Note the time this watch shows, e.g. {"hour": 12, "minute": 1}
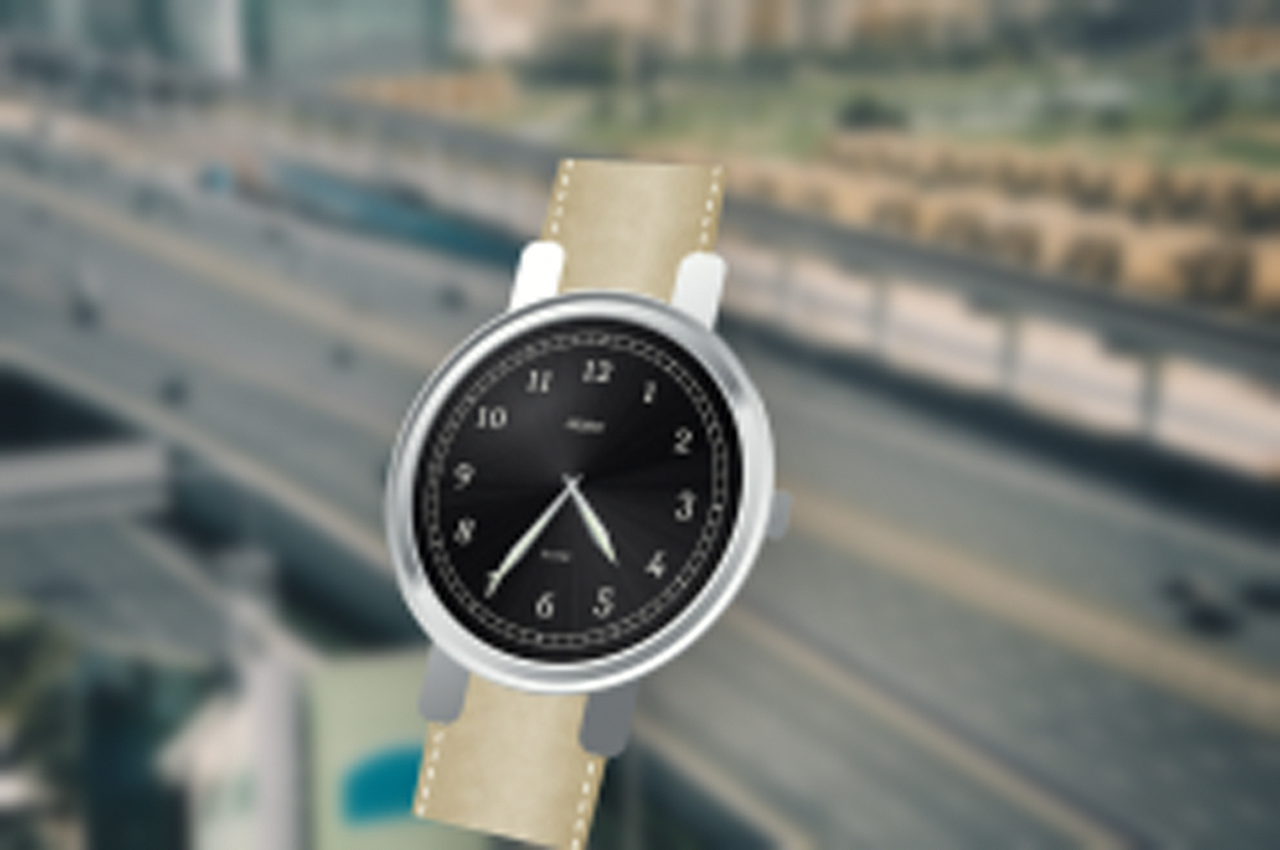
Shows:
{"hour": 4, "minute": 35}
